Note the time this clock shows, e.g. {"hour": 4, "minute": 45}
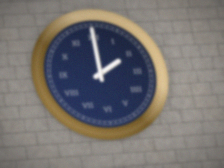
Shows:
{"hour": 2, "minute": 0}
